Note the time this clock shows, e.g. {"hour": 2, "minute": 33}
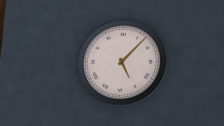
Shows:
{"hour": 5, "minute": 7}
